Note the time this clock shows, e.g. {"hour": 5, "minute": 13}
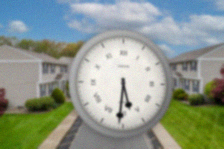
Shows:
{"hour": 5, "minute": 31}
